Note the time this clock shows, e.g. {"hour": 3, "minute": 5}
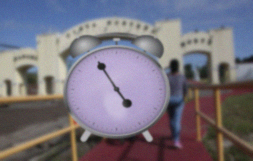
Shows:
{"hour": 4, "minute": 55}
